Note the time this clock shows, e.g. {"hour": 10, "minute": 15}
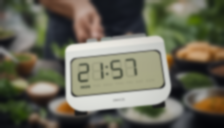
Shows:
{"hour": 21, "minute": 57}
